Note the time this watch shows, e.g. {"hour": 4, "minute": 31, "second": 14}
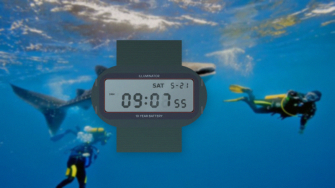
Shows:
{"hour": 9, "minute": 7, "second": 55}
